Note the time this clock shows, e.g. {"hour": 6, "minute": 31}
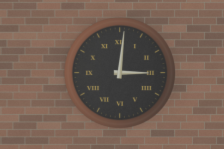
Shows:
{"hour": 3, "minute": 1}
